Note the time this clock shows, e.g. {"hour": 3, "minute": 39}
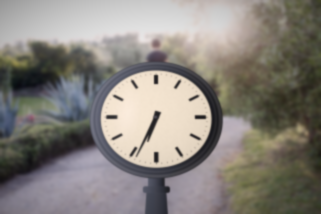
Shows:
{"hour": 6, "minute": 34}
